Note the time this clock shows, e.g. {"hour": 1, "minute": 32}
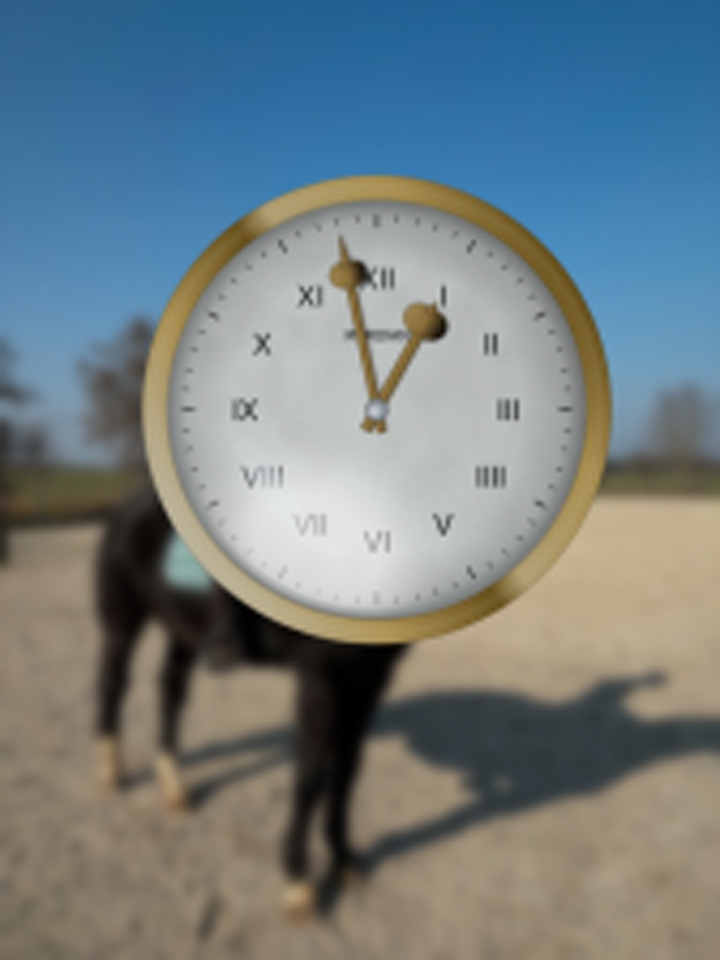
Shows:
{"hour": 12, "minute": 58}
